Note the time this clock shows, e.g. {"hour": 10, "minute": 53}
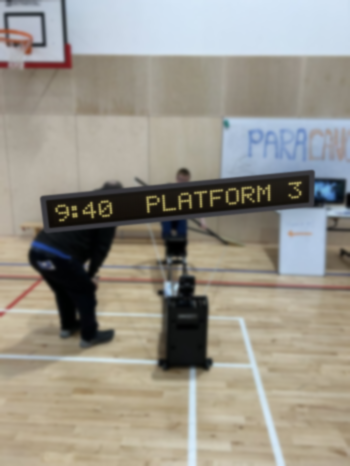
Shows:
{"hour": 9, "minute": 40}
